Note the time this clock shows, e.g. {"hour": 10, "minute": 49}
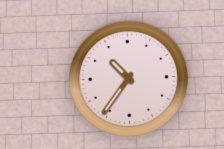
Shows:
{"hour": 10, "minute": 36}
